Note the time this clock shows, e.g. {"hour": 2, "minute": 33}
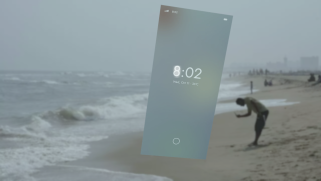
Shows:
{"hour": 8, "minute": 2}
